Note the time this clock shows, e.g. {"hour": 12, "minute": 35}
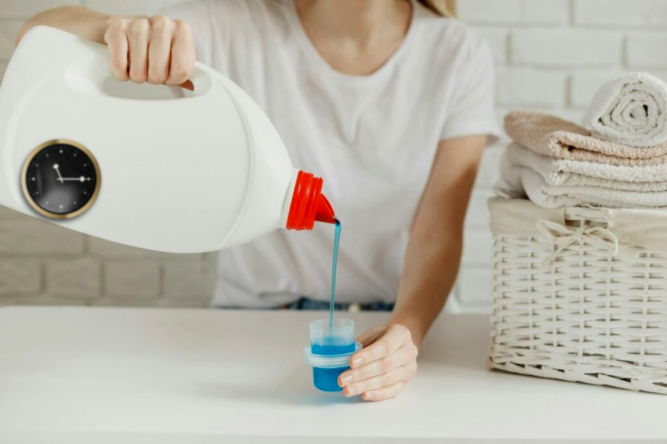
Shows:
{"hour": 11, "minute": 15}
